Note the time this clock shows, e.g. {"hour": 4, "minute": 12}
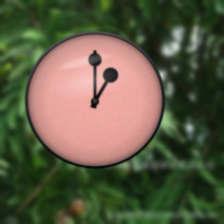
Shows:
{"hour": 1, "minute": 0}
